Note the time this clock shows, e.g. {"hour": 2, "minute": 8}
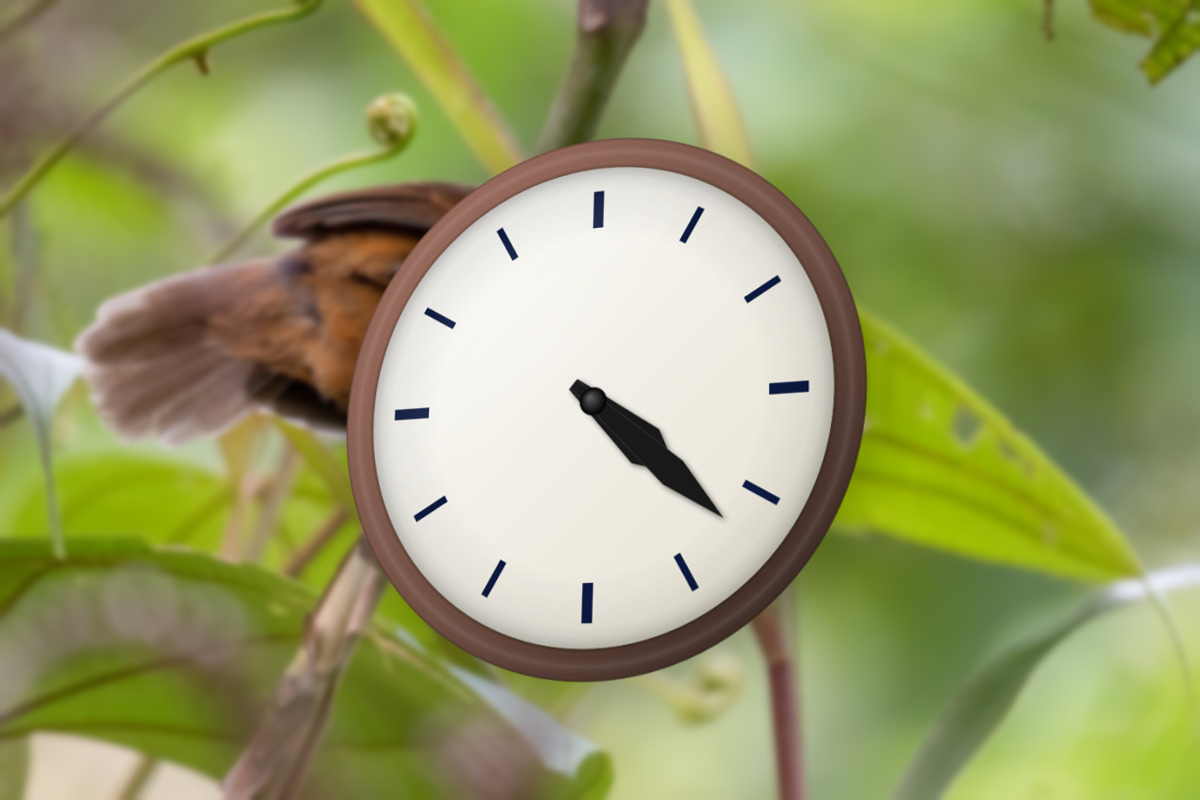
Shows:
{"hour": 4, "minute": 22}
